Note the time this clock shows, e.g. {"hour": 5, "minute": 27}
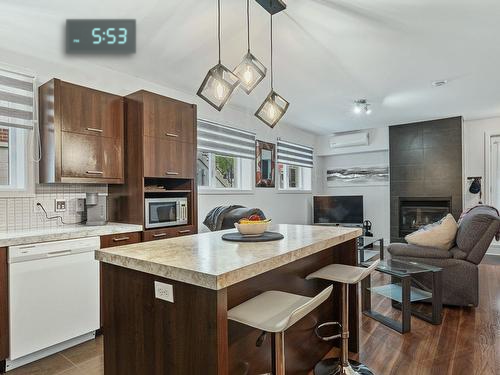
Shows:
{"hour": 5, "minute": 53}
